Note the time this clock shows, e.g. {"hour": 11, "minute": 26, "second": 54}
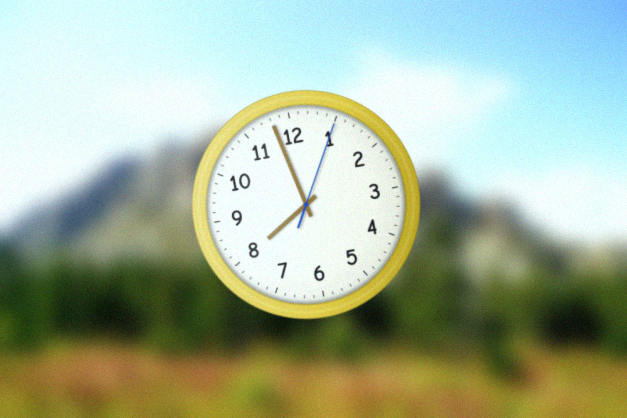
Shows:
{"hour": 7, "minute": 58, "second": 5}
